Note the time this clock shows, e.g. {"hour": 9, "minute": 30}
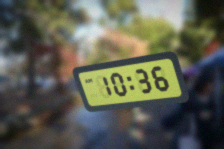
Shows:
{"hour": 10, "minute": 36}
